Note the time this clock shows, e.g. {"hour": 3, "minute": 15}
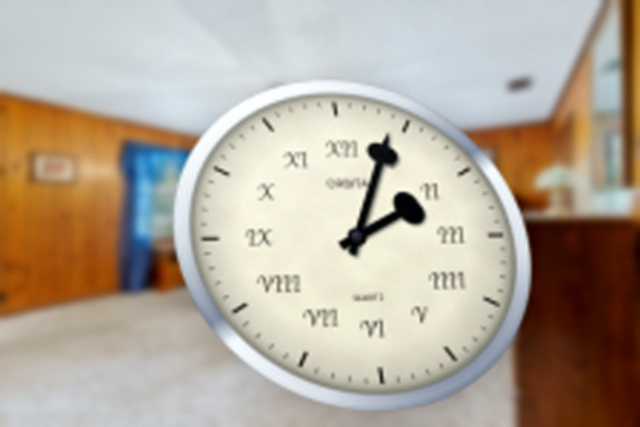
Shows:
{"hour": 2, "minute": 4}
